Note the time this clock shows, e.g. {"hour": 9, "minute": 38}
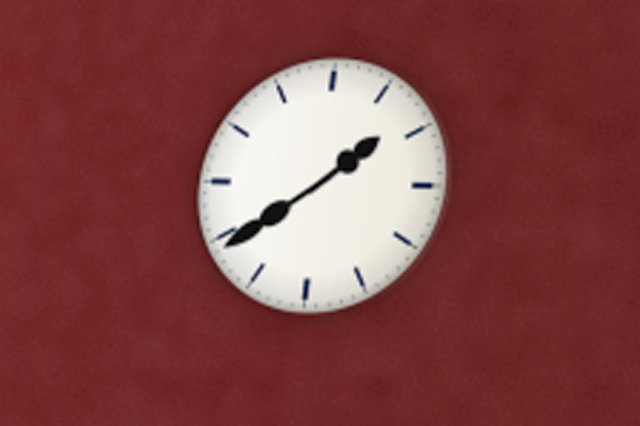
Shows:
{"hour": 1, "minute": 39}
